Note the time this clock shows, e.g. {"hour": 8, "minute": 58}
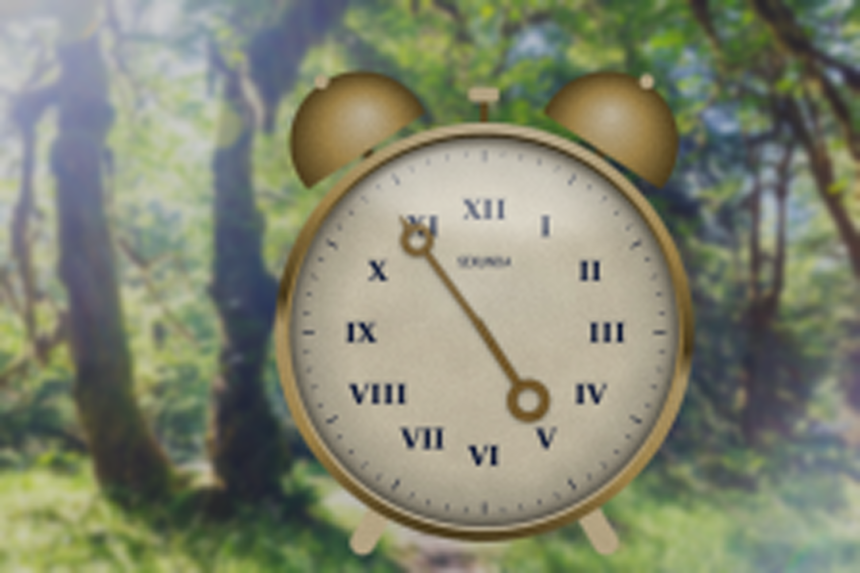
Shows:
{"hour": 4, "minute": 54}
